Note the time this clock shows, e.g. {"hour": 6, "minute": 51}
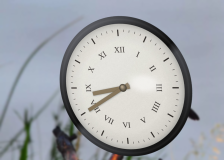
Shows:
{"hour": 8, "minute": 40}
